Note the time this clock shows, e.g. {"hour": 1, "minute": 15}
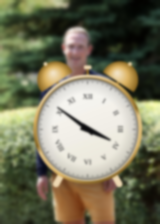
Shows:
{"hour": 3, "minute": 51}
